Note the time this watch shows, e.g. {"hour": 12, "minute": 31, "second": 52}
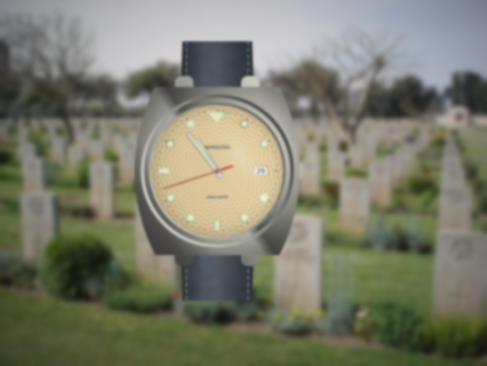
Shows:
{"hour": 10, "minute": 53, "second": 42}
